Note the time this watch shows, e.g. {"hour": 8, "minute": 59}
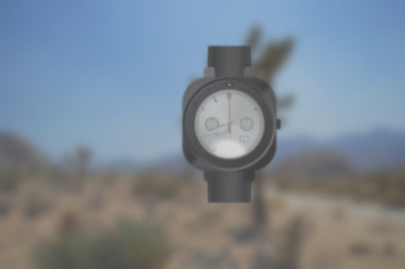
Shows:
{"hour": 7, "minute": 41}
